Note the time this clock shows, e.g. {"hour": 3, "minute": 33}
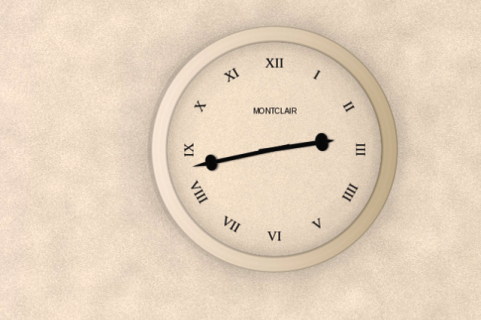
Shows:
{"hour": 2, "minute": 43}
